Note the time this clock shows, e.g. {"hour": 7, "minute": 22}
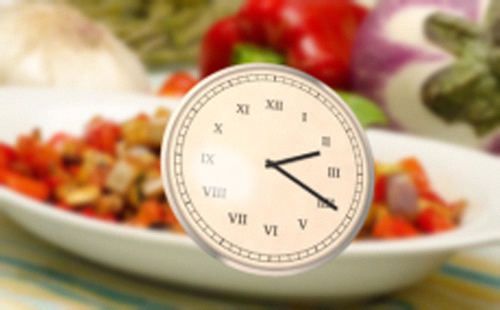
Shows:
{"hour": 2, "minute": 20}
